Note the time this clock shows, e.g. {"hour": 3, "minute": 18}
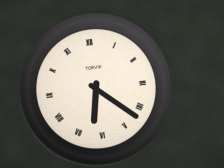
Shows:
{"hour": 6, "minute": 22}
